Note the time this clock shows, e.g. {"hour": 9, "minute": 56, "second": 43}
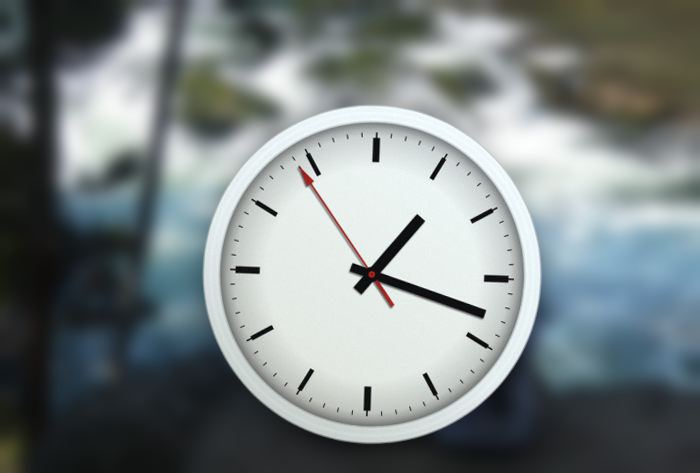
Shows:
{"hour": 1, "minute": 17, "second": 54}
